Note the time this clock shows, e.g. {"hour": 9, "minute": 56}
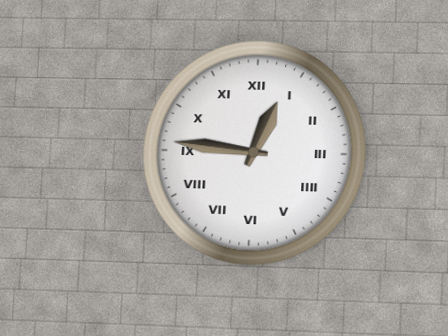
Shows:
{"hour": 12, "minute": 46}
